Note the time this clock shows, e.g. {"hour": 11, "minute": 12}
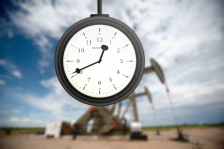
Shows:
{"hour": 12, "minute": 41}
